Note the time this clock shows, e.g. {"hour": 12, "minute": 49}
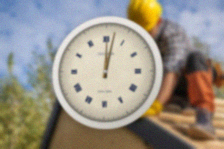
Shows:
{"hour": 12, "minute": 2}
